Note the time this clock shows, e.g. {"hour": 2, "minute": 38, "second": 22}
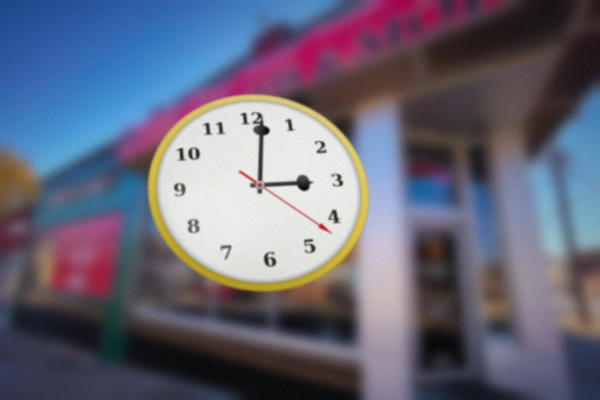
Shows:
{"hour": 3, "minute": 1, "second": 22}
